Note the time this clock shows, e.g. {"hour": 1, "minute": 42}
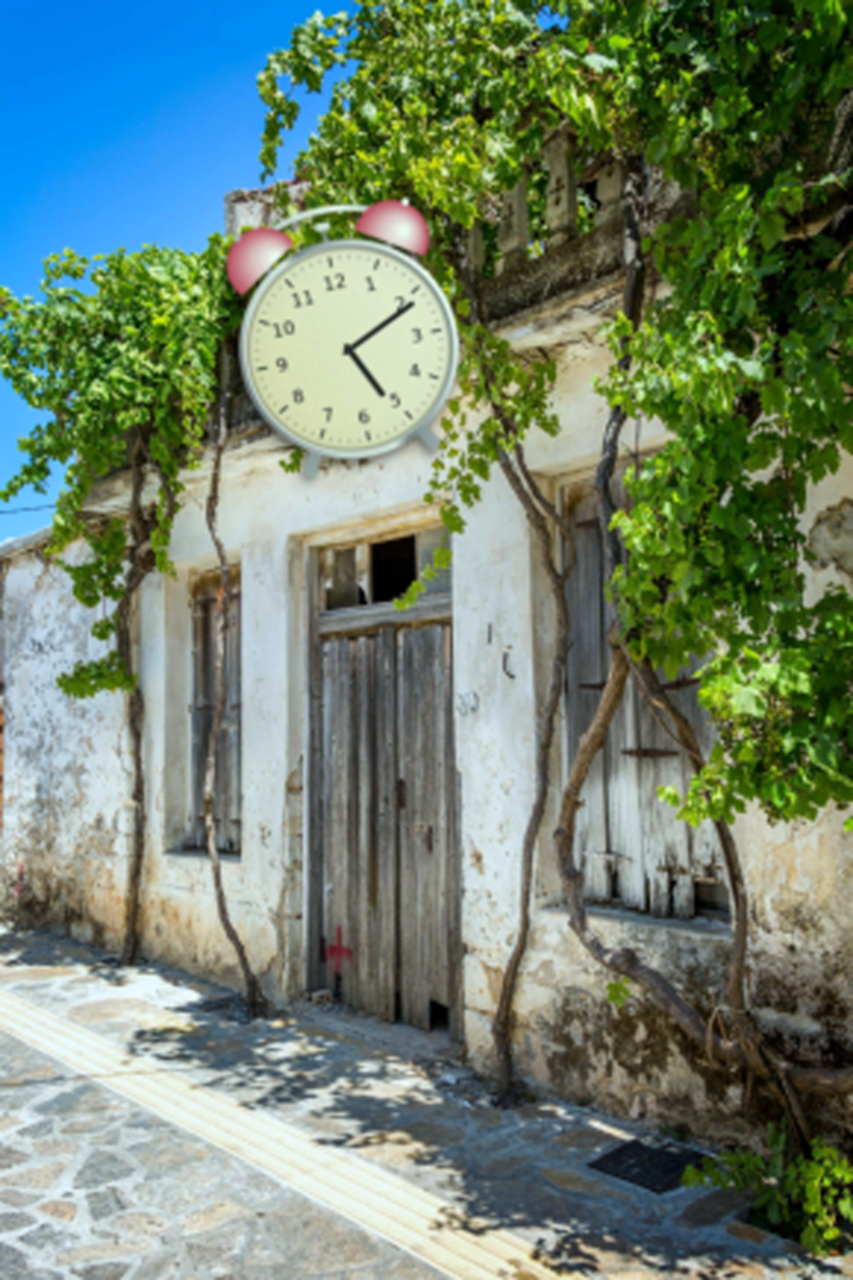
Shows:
{"hour": 5, "minute": 11}
